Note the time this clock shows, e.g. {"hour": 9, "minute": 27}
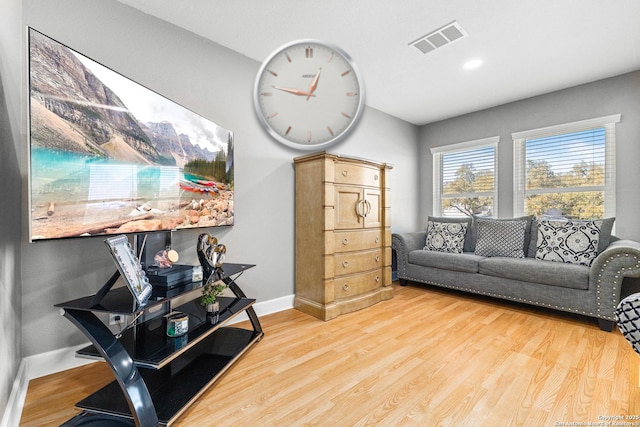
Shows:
{"hour": 12, "minute": 47}
